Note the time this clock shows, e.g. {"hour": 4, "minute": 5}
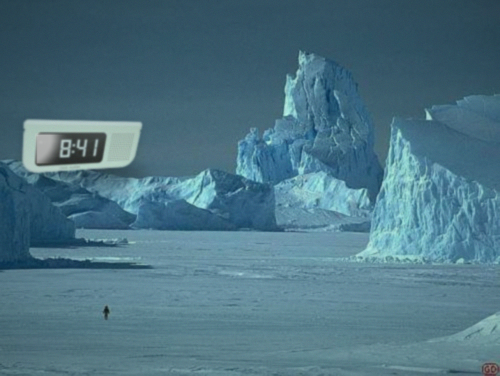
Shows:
{"hour": 8, "minute": 41}
